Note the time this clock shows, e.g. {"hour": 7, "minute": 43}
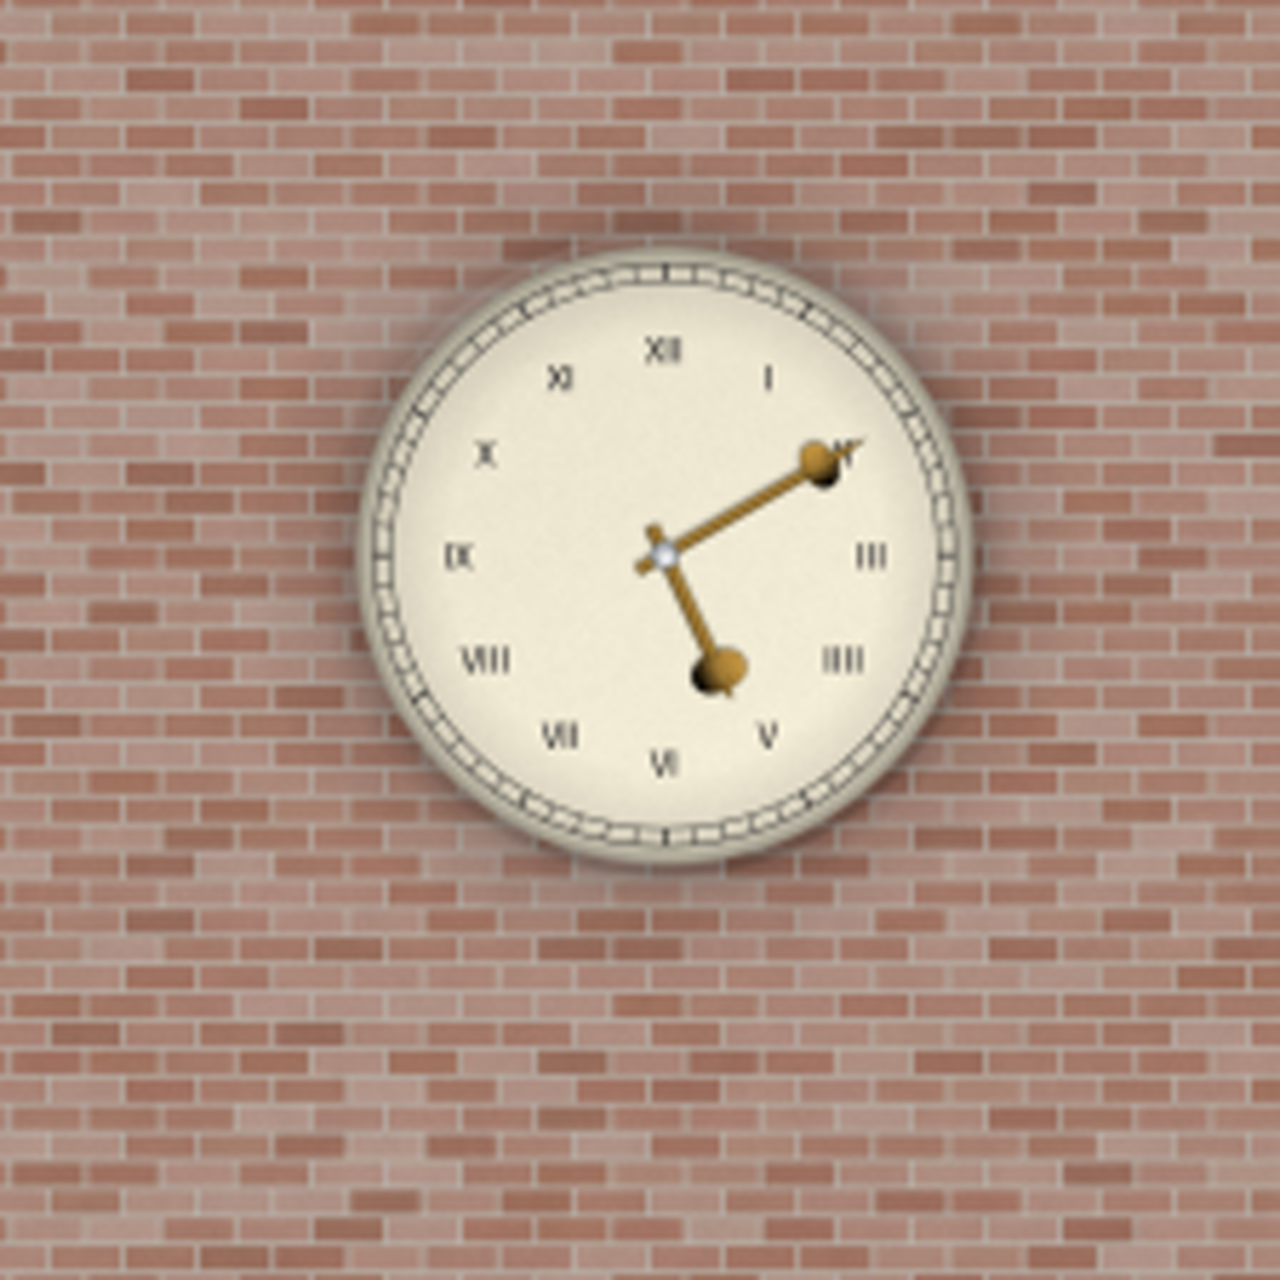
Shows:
{"hour": 5, "minute": 10}
